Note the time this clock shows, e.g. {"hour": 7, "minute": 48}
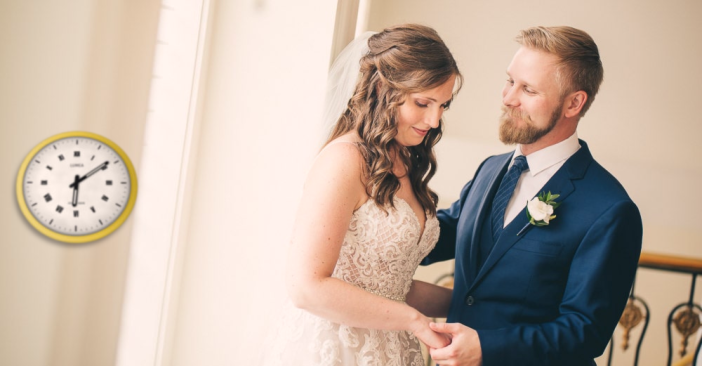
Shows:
{"hour": 6, "minute": 9}
